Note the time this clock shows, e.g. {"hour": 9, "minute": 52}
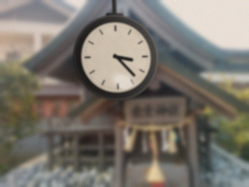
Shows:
{"hour": 3, "minute": 23}
